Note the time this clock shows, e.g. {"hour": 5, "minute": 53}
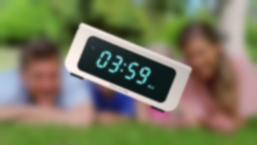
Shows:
{"hour": 3, "minute": 59}
